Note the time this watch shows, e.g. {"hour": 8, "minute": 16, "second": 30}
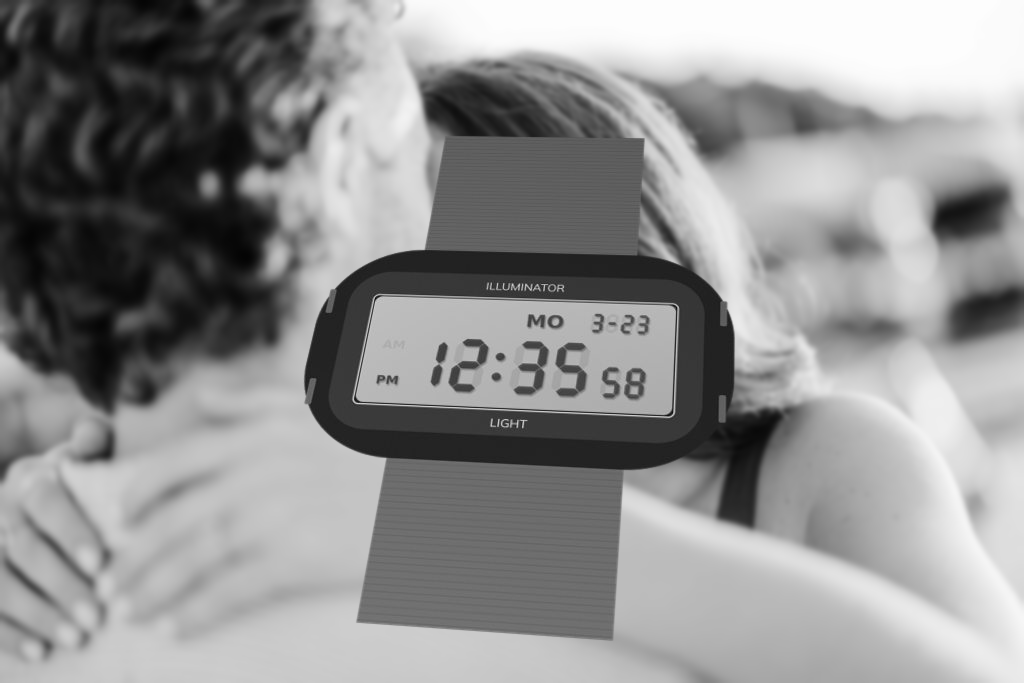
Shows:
{"hour": 12, "minute": 35, "second": 58}
